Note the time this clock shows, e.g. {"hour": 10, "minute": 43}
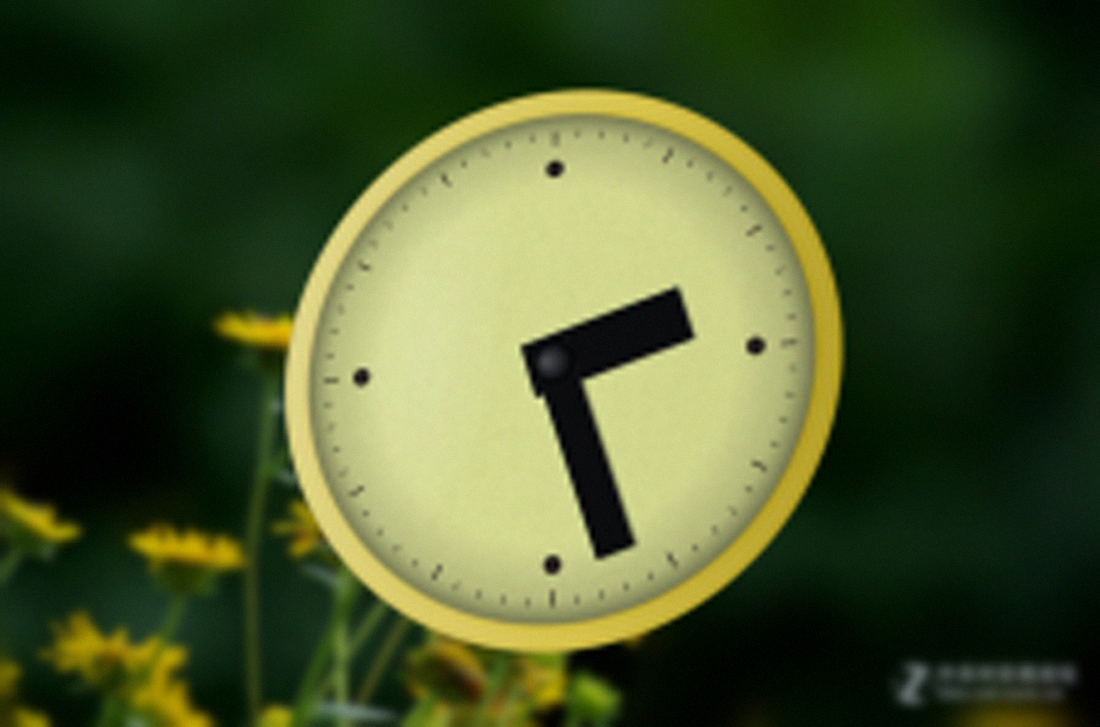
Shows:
{"hour": 2, "minute": 27}
